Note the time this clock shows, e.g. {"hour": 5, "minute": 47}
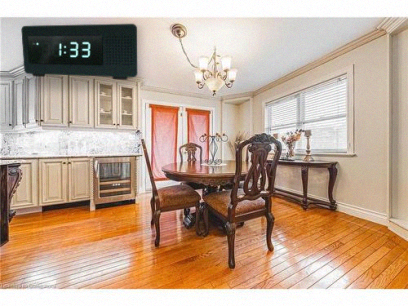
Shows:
{"hour": 1, "minute": 33}
